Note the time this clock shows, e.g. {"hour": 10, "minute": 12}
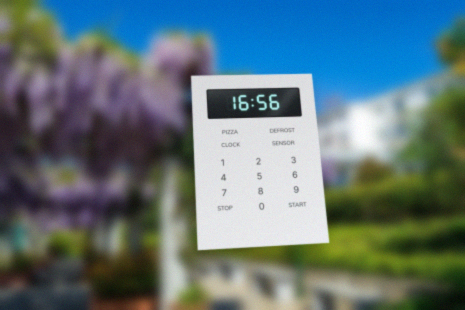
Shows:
{"hour": 16, "minute": 56}
